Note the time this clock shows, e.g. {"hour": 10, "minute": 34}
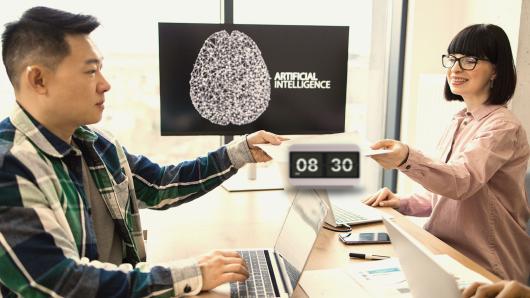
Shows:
{"hour": 8, "minute": 30}
